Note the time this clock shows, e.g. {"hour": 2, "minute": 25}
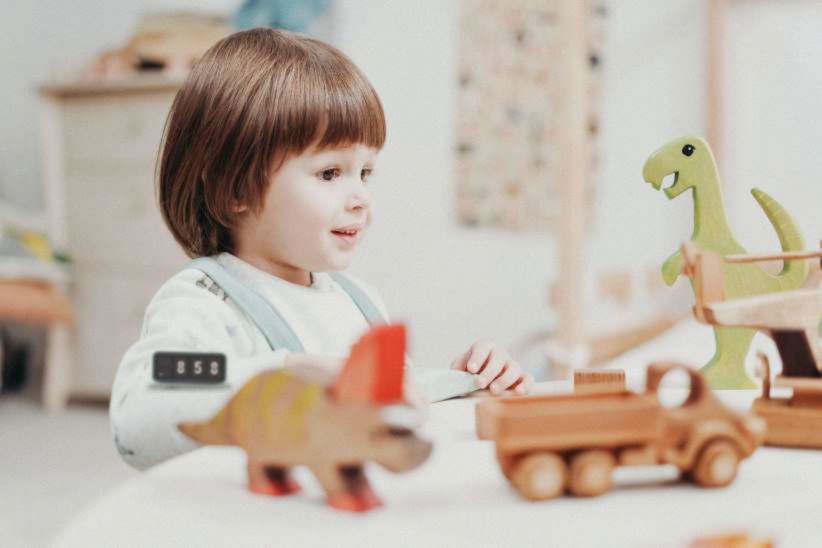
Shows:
{"hour": 8, "minute": 58}
